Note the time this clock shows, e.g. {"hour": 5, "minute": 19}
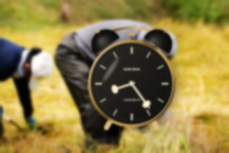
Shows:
{"hour": 8, "minute": 24}
